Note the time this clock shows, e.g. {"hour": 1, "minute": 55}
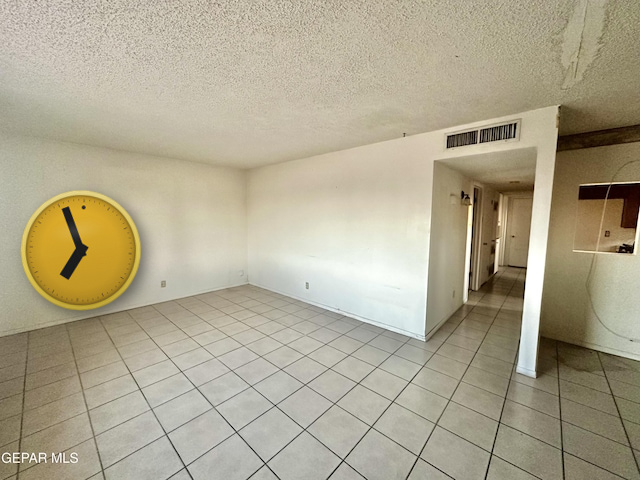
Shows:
{"hour": 6, "minute": 56}
